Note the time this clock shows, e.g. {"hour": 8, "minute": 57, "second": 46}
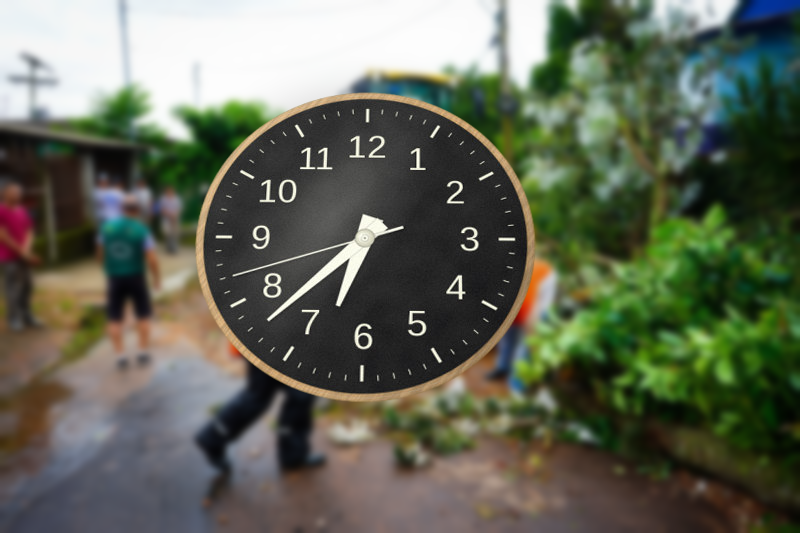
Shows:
{"hour": 6, "minute": 37, "second": 42}
